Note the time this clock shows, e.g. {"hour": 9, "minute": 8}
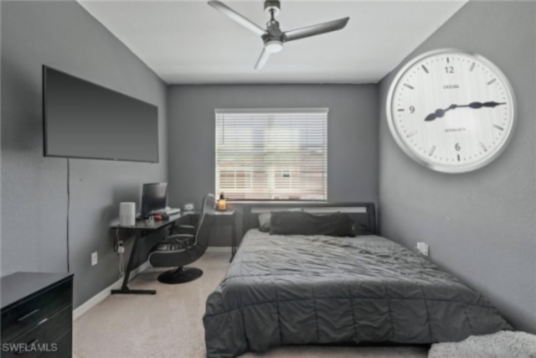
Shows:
{"hour": 8, "minute": 15}
